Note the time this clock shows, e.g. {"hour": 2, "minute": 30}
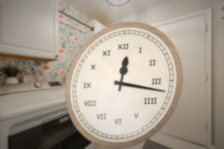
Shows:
{"hour": 12, "minute": 17}
